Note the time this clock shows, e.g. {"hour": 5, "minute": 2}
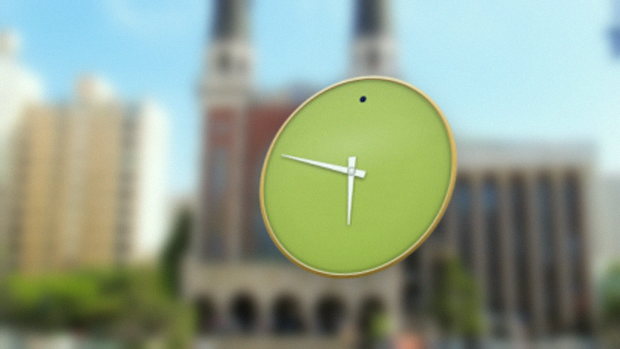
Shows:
{"hour": 5, "minute": 47}
